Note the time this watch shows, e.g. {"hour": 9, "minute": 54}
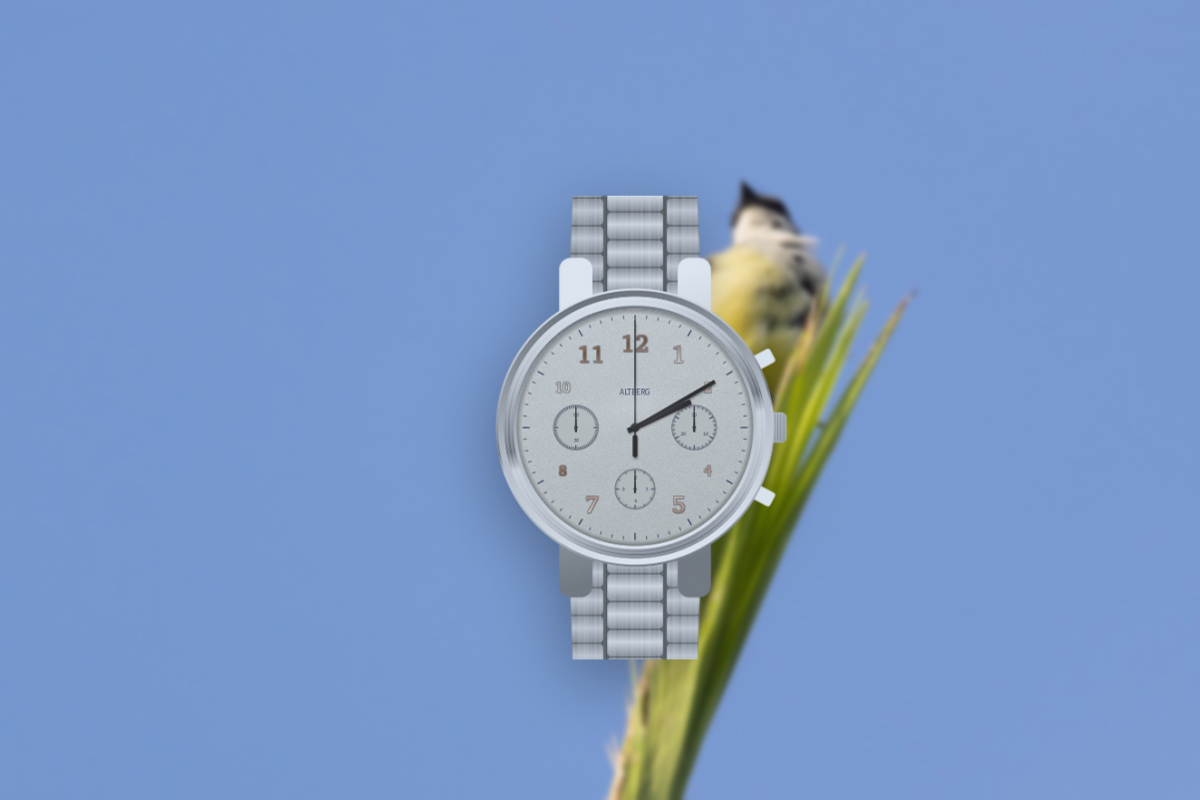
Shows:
{"hour": 2, "minute": 10}
